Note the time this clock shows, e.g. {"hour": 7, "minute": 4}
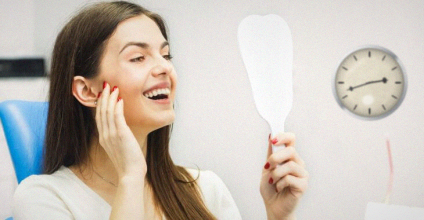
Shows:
{"hour": 2, "minute": 42}
